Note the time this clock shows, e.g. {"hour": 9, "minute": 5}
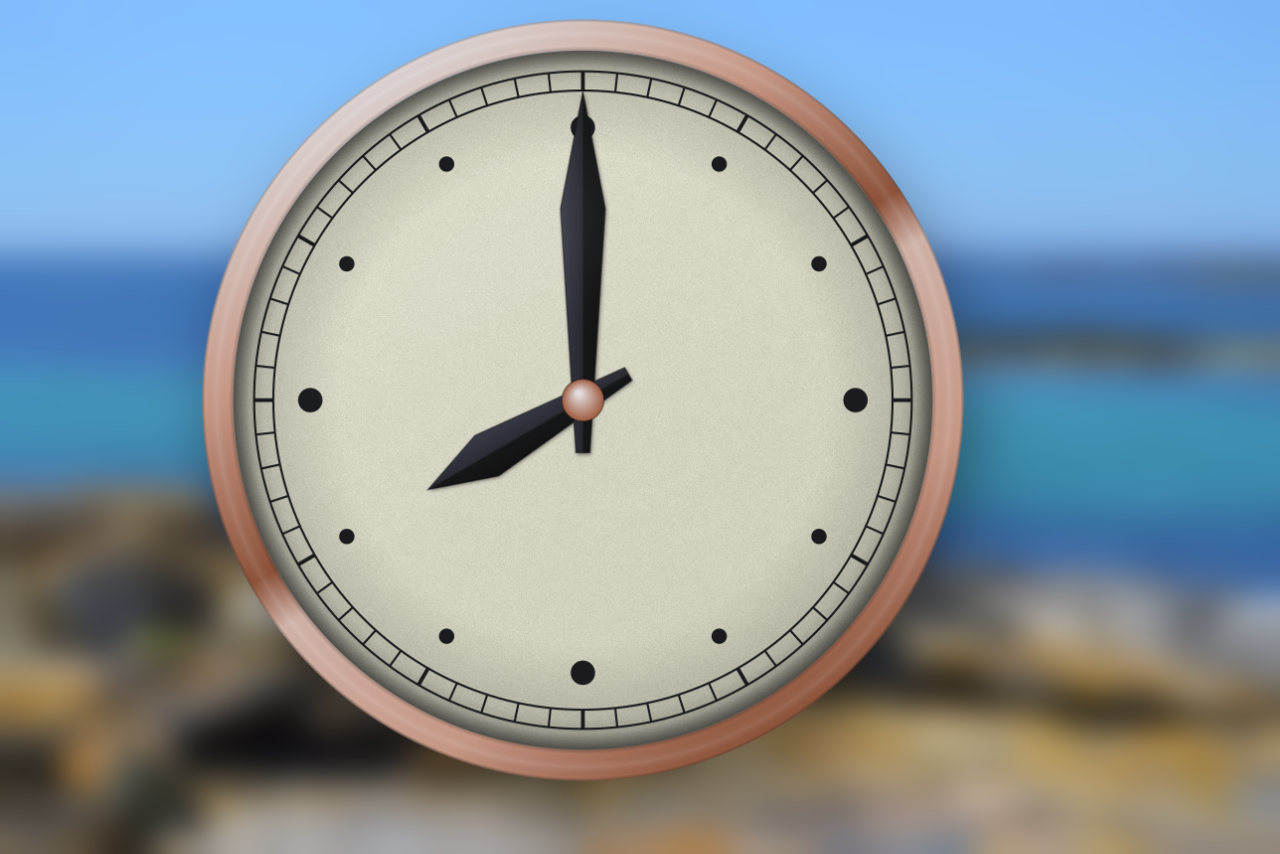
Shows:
{"hour": 8, "minute": 0}
